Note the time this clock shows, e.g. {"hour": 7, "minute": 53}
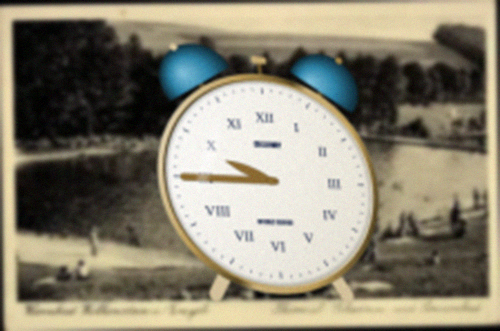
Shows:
{"hour": 9, "minute": 45}
